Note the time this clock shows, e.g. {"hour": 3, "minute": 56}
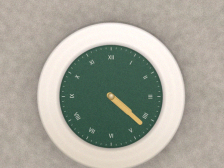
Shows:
{"hour": 4, "minute": 22}
